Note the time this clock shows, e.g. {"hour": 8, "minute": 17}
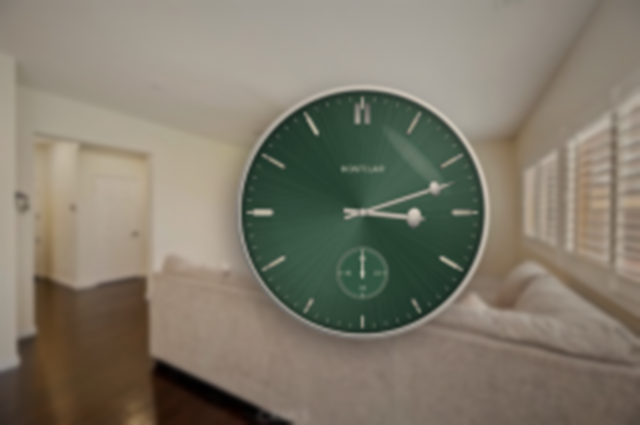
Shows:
{"hour": 3, "minute": 12}
